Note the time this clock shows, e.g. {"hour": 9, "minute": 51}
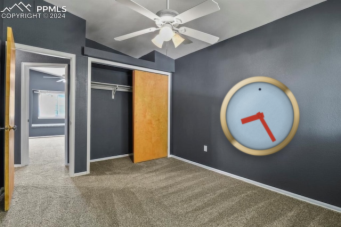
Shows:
{"hour": 8, "minute": 25}
